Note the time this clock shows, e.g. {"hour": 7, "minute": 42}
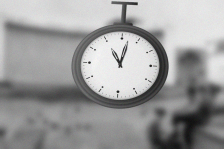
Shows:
{"hour": 11, "minute": 2}
